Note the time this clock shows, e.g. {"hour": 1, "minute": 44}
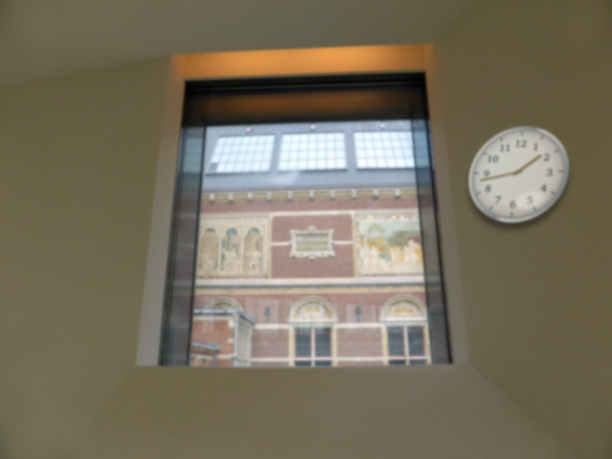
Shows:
{"hour": 1, "minute": 43}
